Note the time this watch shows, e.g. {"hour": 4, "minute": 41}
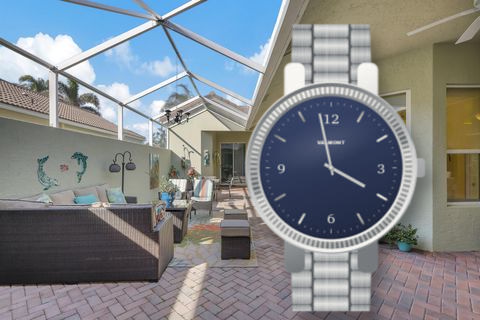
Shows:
{"hour": 3, "minute": 58}
